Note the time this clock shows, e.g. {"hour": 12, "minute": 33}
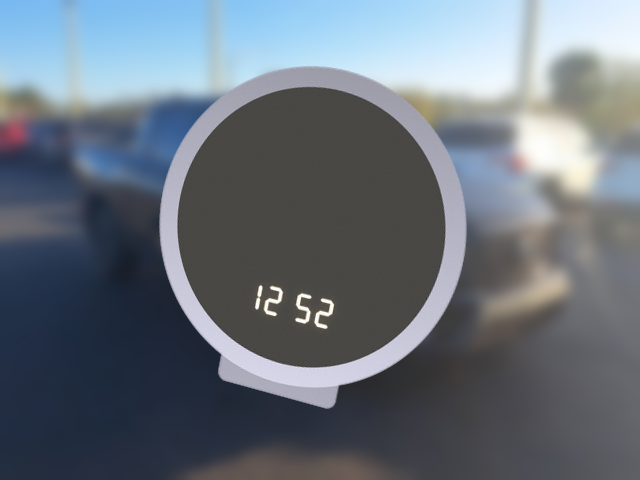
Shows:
{"hour": 12, "minute": 52}
